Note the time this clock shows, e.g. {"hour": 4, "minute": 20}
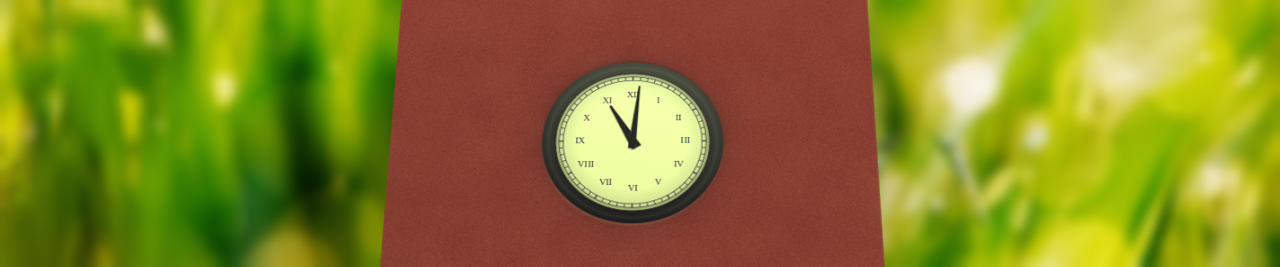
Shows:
{"hour": 11, "minute": 1}
